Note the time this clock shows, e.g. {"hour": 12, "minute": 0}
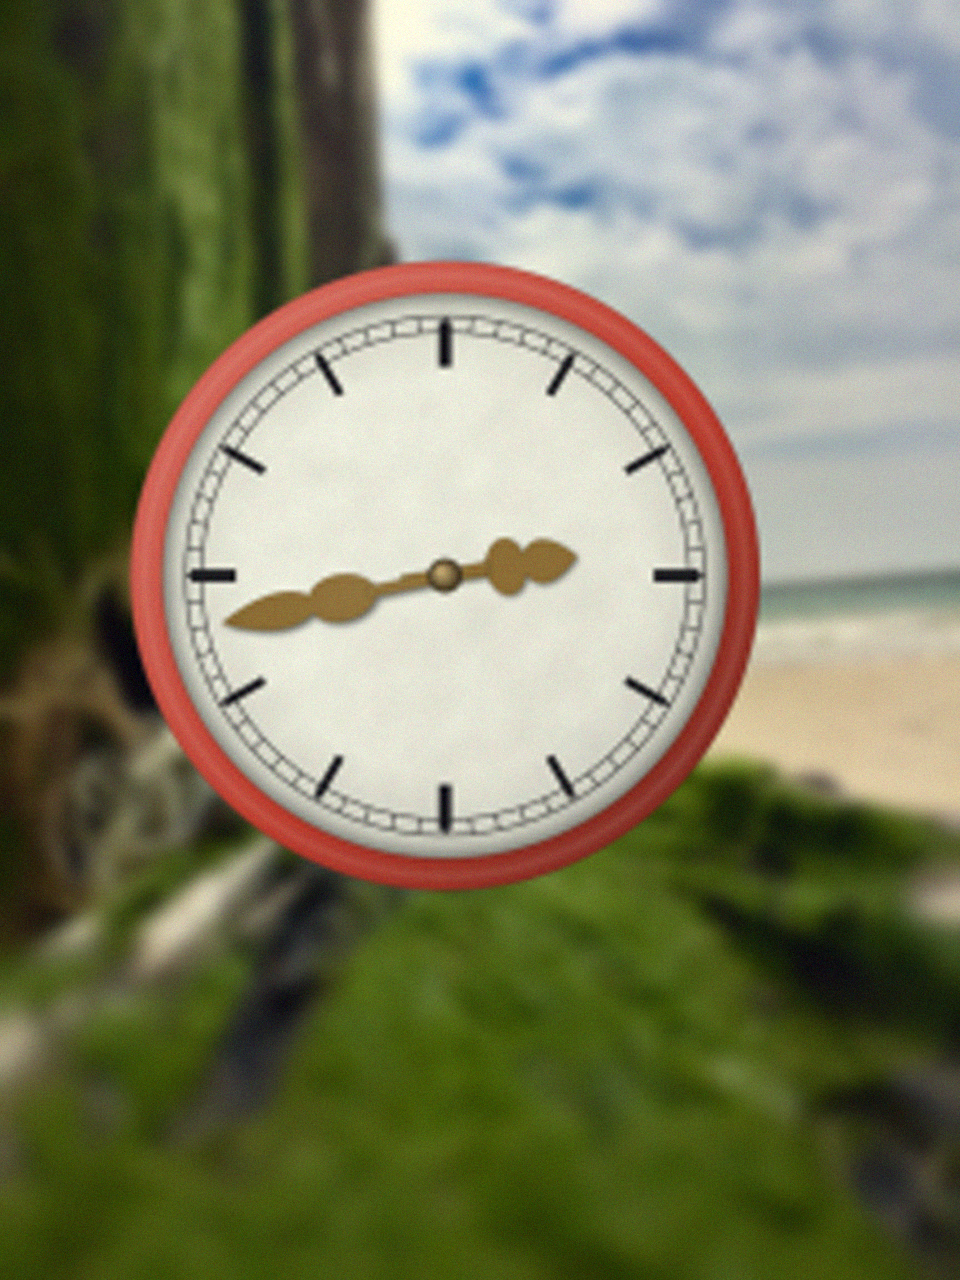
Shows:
{"hour": 2, "minute": 43}
